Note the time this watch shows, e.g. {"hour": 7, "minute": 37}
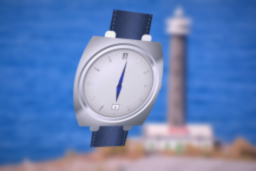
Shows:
{"hour": 6, "minute": 1}
